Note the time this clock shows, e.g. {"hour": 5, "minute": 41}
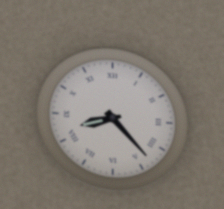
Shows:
{"hour": 8, "minute": 23}
